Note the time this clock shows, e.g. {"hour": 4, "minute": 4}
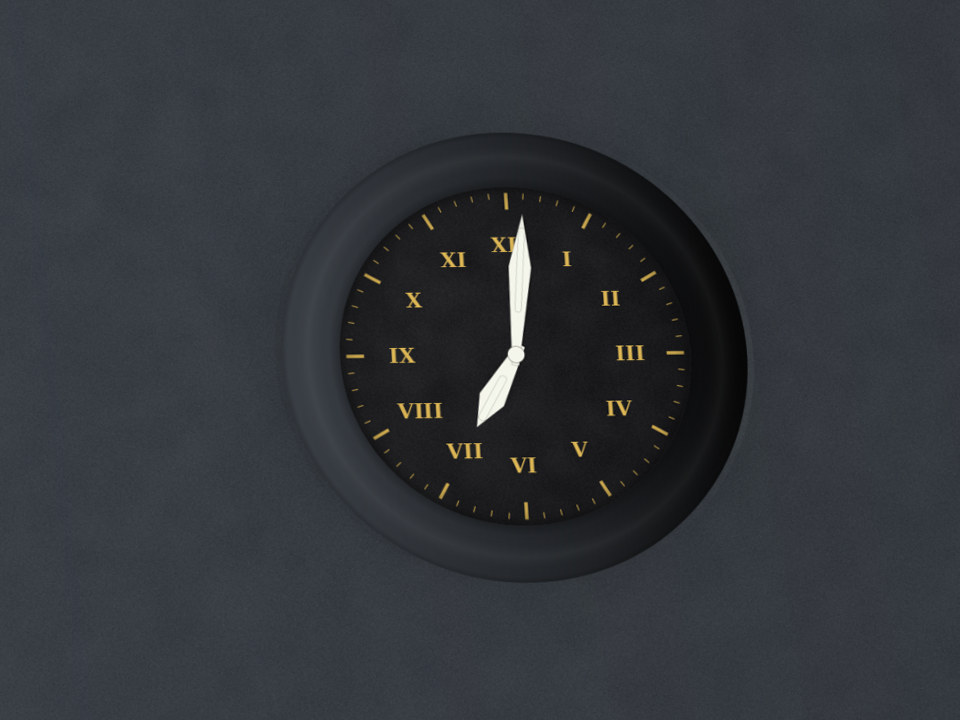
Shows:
{"hour": 7, "minute": 1}
